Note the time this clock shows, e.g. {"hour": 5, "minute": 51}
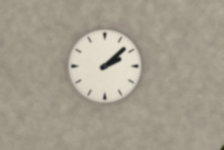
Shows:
{"hour": 2, "minute": 8}
